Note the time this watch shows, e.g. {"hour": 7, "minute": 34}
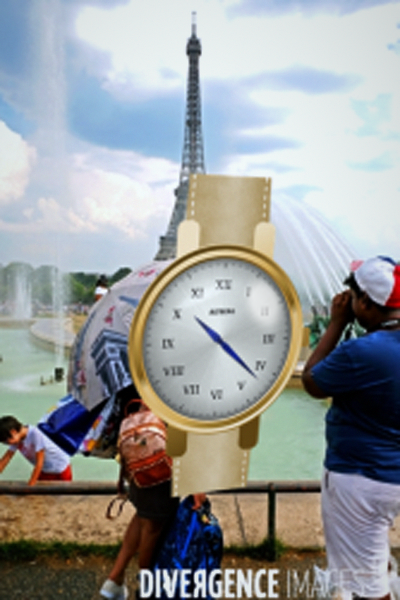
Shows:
{"hour": 10, "minute": 22}
